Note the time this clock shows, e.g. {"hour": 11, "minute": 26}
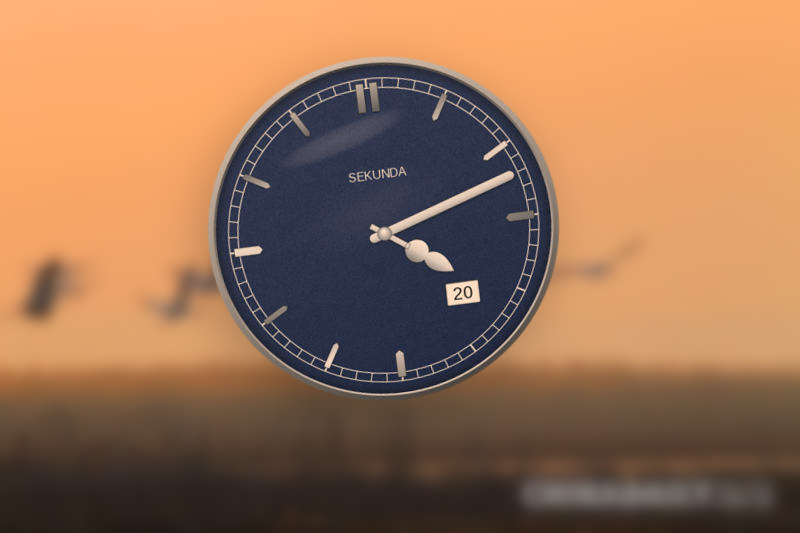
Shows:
{"hour": 4, "minute": 12}
